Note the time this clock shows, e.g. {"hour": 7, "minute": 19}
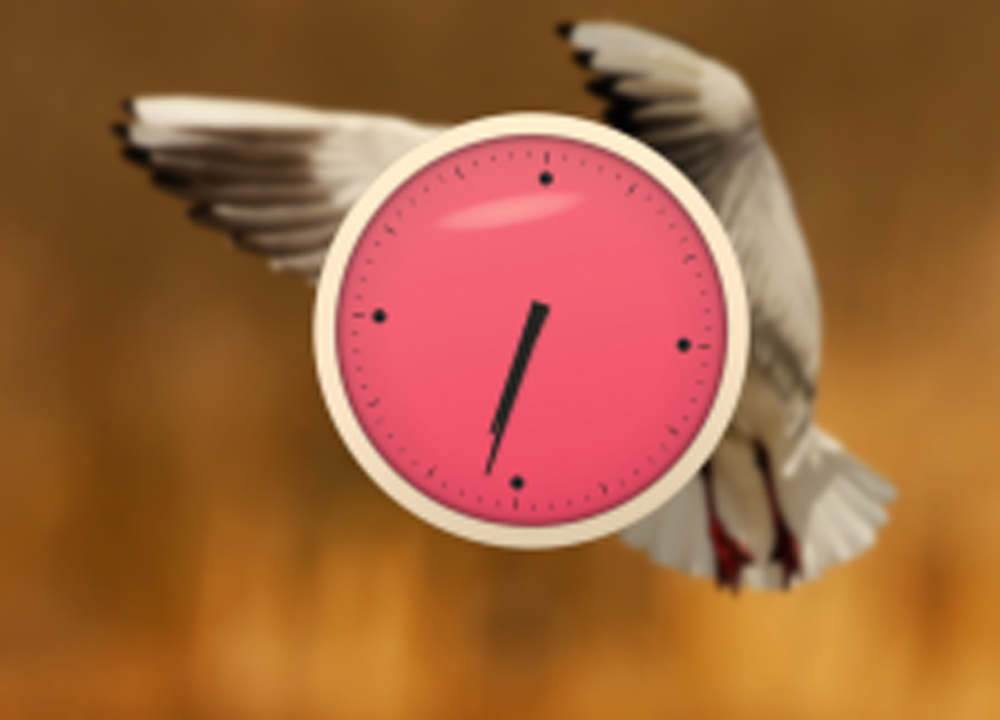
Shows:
{"hour": 6, "minute": 32}
